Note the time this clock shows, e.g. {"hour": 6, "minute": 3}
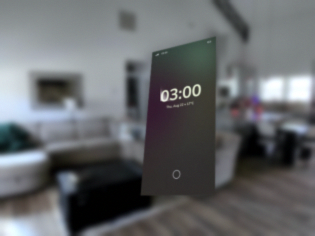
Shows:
{"hour": 3, "minute": 0}
